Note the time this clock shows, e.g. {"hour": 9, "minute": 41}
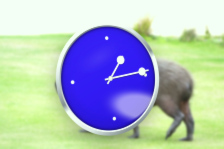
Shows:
{"hour": 1, "minute": 14}
